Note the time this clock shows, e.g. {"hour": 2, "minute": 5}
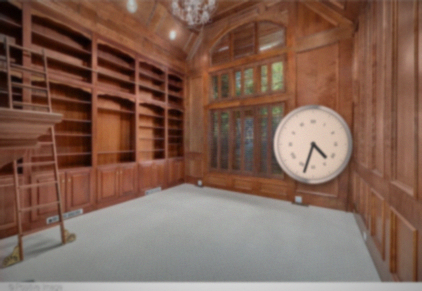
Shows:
{"hour": 4, "minute": 33}
